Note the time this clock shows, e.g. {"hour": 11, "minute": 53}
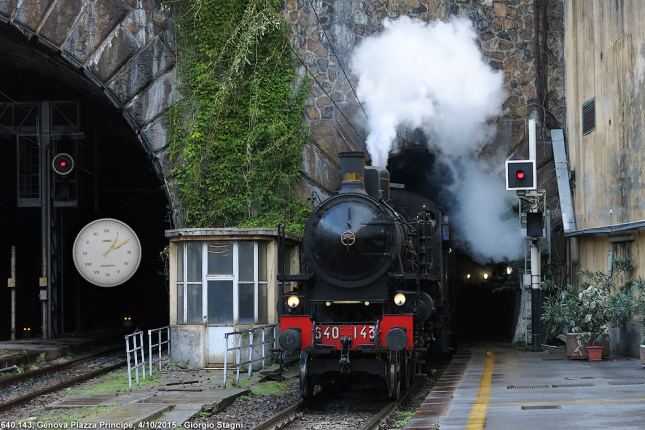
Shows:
{"hour": 1, "minute": 10}
